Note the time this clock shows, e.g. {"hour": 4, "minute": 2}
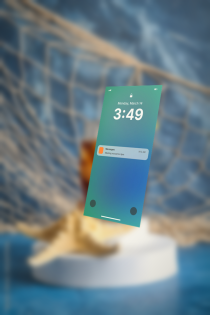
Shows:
{"hour": 3, "minute": 49}
